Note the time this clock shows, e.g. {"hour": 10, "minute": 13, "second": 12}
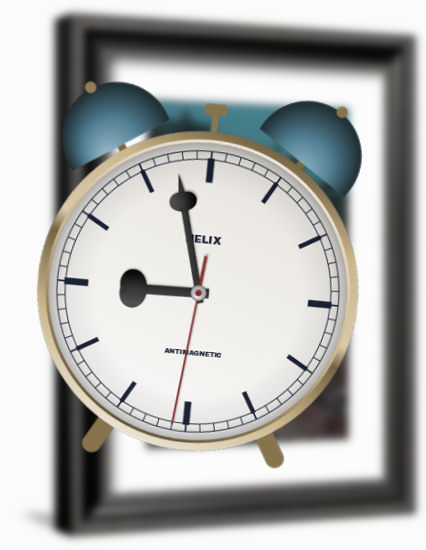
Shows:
{"hour": 8, "minute": 57, "second": 31}
